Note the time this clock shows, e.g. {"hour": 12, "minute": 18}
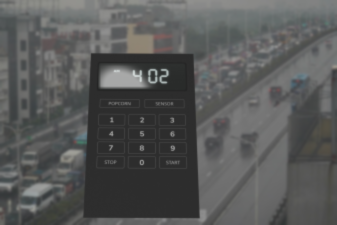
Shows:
{"hour": 4, "minute": 2}
